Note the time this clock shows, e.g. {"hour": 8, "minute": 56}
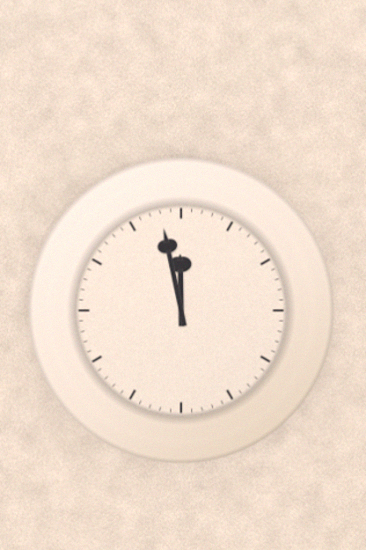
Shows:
{"hour": 11, "minute": 58}
